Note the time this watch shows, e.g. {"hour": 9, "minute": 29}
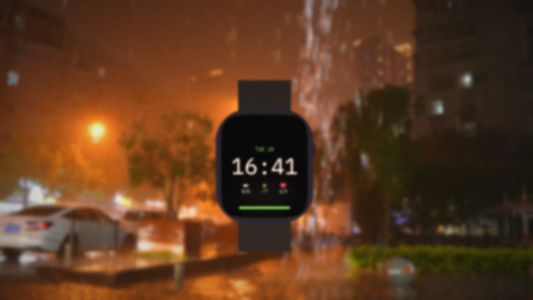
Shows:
{"hour": 16, "minute": 41}
